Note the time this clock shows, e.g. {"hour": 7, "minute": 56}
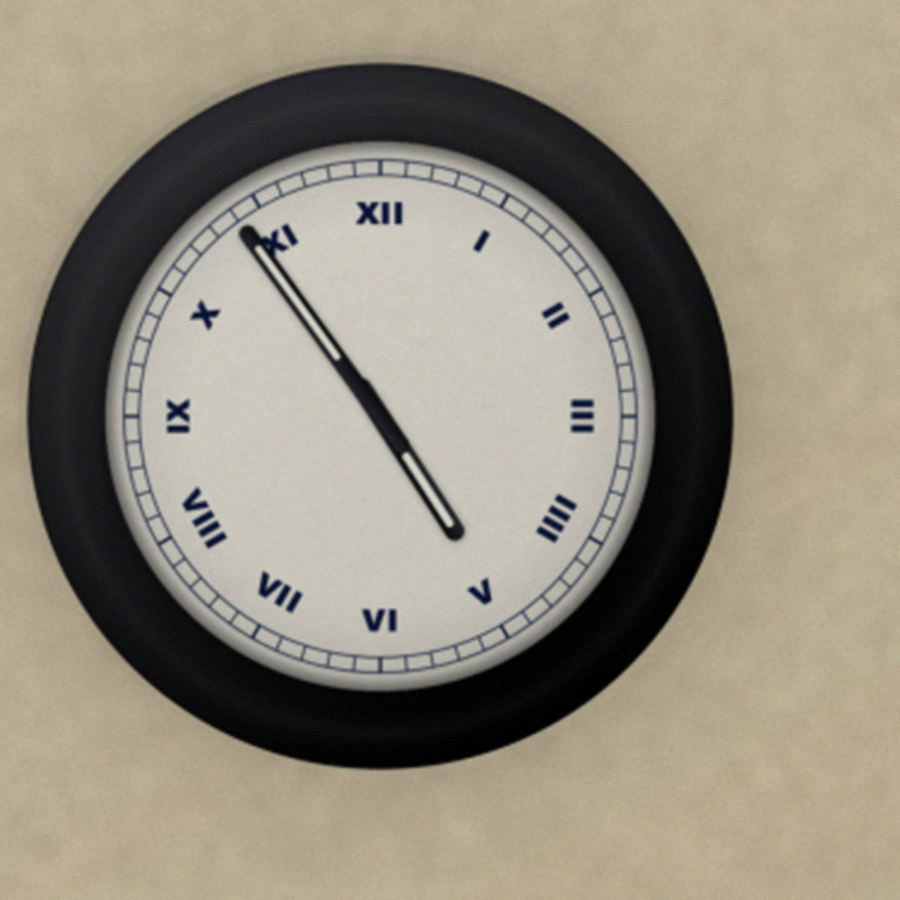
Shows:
{"hour": 4, "minute": 54}
